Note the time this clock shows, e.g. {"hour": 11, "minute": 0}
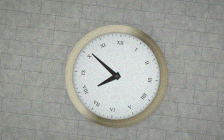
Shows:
{"hour": 7, "minute": 51}
